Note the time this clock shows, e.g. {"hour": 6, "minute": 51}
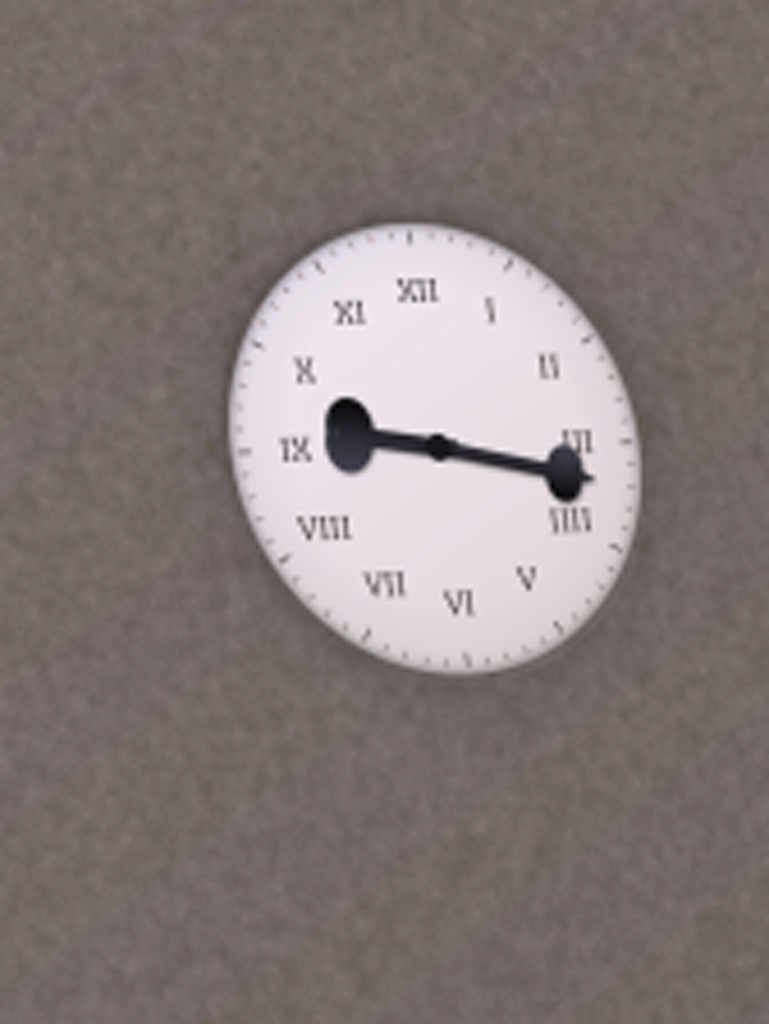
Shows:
{"hour": 9, "minute": 17}
